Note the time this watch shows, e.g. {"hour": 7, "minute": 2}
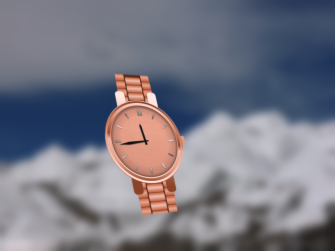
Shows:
{"hour": 11, "minute": 44}
